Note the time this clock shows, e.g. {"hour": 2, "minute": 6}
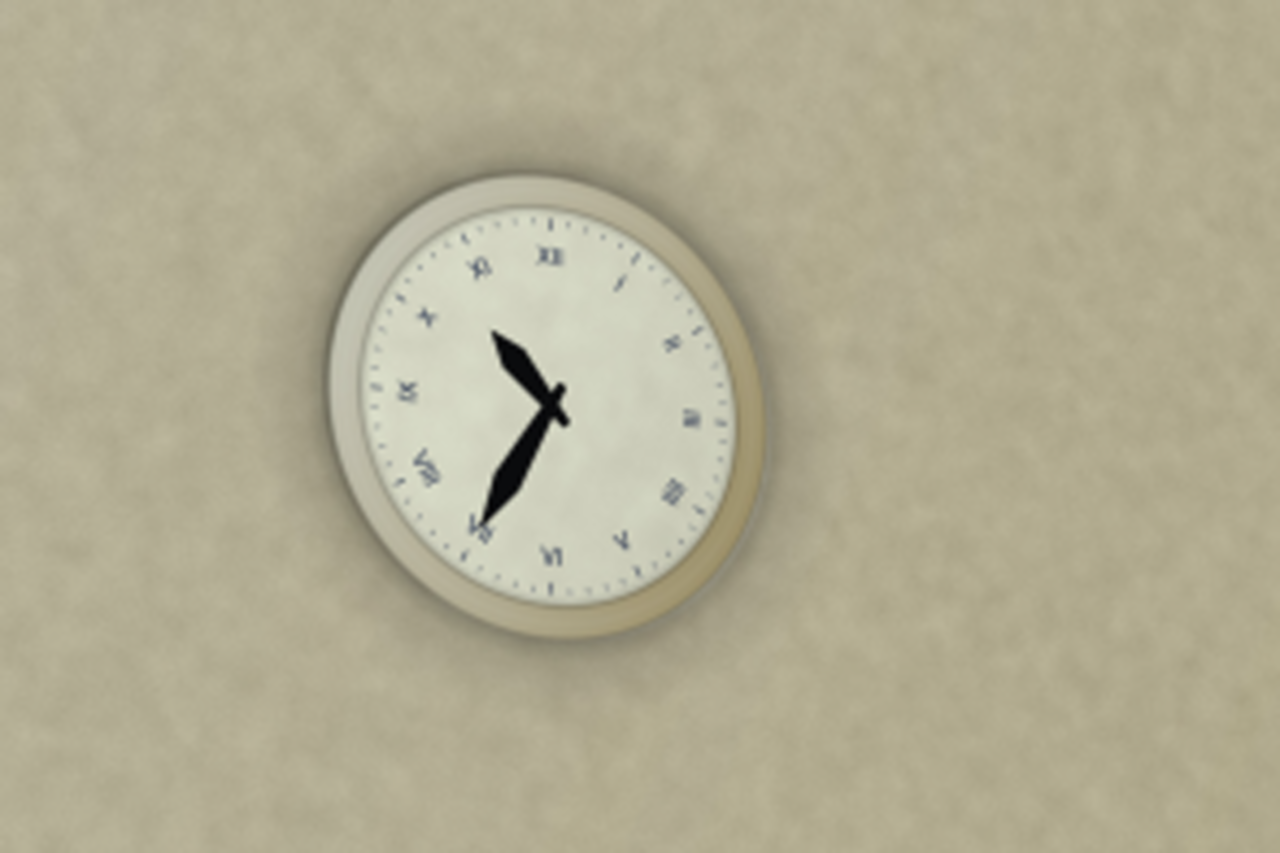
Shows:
{"hour": 10, "minute": 35}
